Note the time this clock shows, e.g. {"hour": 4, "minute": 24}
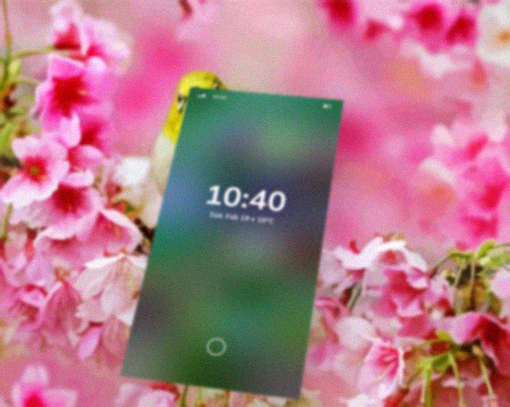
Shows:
{"hour": 10, "minute": 40}
